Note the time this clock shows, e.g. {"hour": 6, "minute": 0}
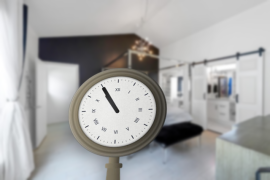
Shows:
{"hour": 10, "minute": 55}
